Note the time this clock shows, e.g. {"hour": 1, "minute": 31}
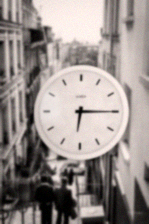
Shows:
{"hour": 6, "minute": 15}
